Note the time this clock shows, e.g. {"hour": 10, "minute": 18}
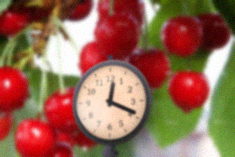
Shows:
{"hour": 12, "minute": 19}
